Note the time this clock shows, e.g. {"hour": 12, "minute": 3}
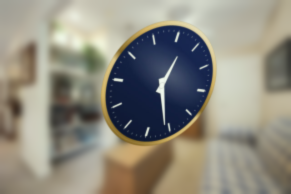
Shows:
{"hour": 12, "minute": 26}
